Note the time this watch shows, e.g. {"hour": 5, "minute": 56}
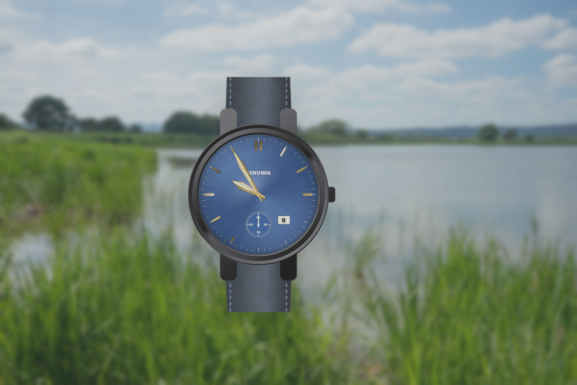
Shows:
{"hour": 9, "minute": 55}
